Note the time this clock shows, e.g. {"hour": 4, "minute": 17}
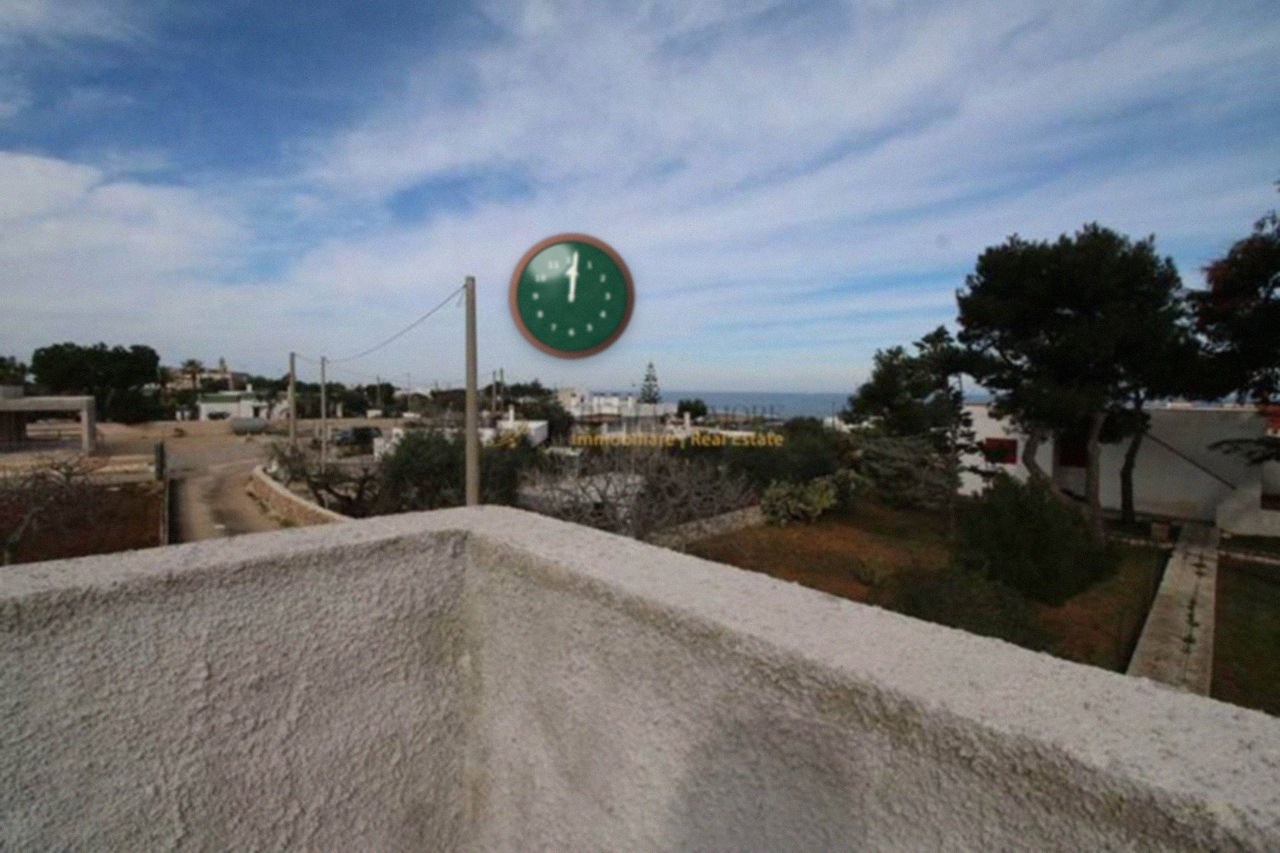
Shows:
{"hour": 12, "minute": 1}
